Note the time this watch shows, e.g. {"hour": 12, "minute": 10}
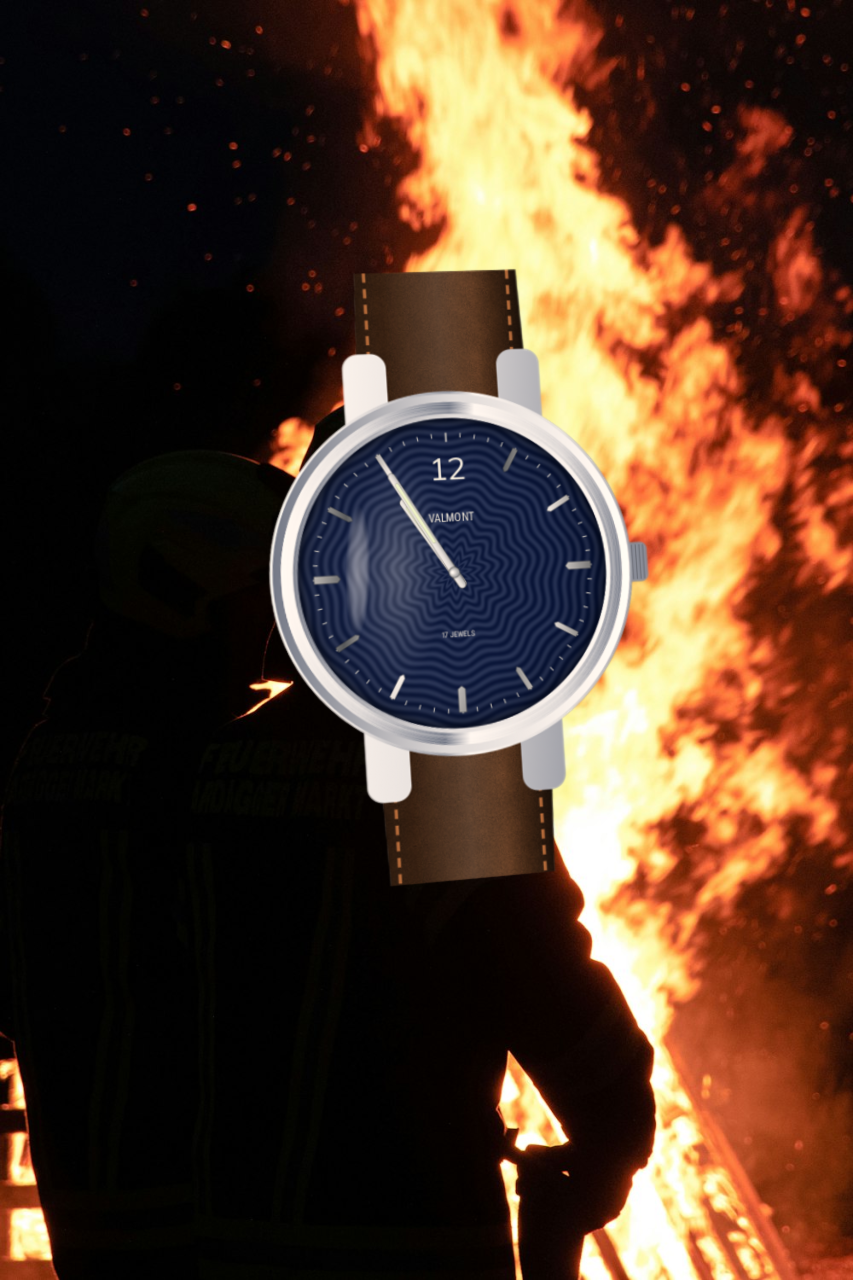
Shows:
{"hour": 10, "minute": 55}
